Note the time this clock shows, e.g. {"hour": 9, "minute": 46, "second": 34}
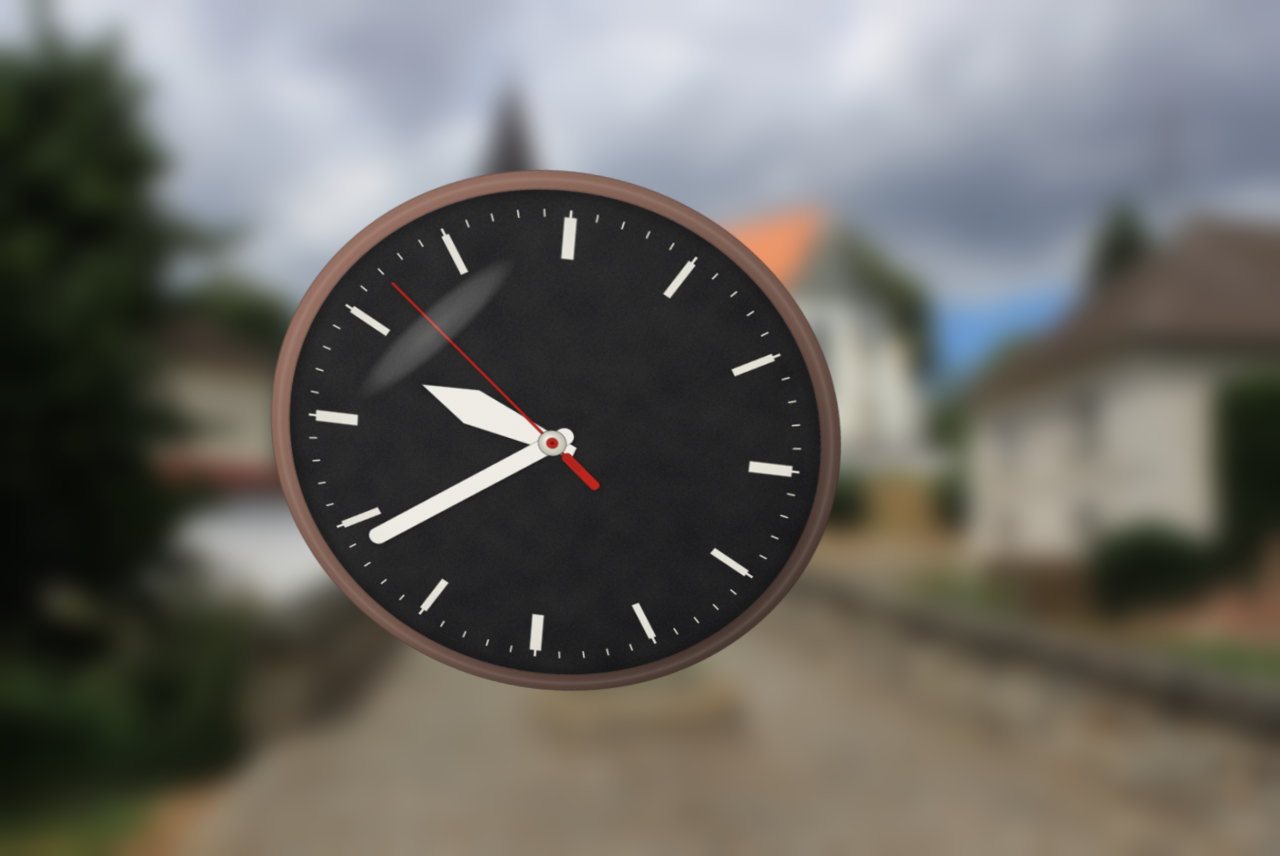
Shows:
{"hour": 9, "minute": 38, "second": 52}
